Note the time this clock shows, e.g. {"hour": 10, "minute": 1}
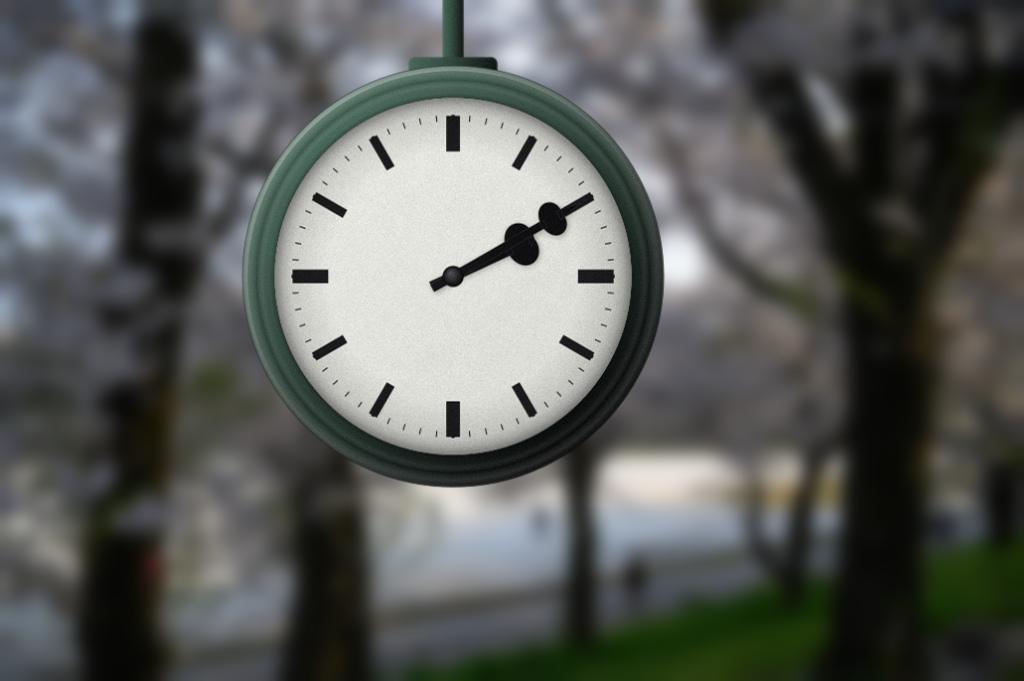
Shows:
{"hour": 2, "minute": 10}
